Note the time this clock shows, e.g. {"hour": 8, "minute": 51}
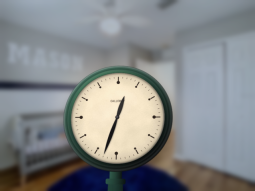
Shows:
{"hour": 12, "minute": 33}
